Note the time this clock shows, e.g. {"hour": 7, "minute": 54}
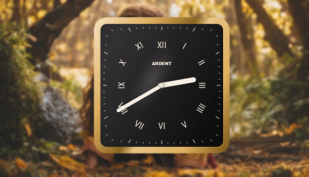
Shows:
{"hour": 2, "minute": 40}
